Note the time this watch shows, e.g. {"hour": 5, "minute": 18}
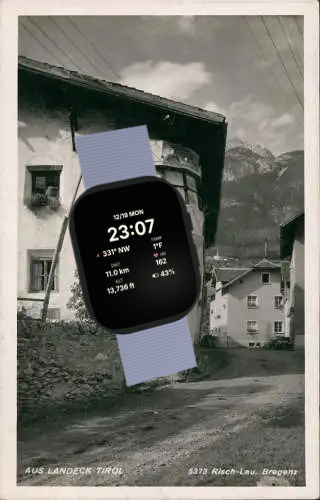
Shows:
{"hour": 23, "minute": 7}
